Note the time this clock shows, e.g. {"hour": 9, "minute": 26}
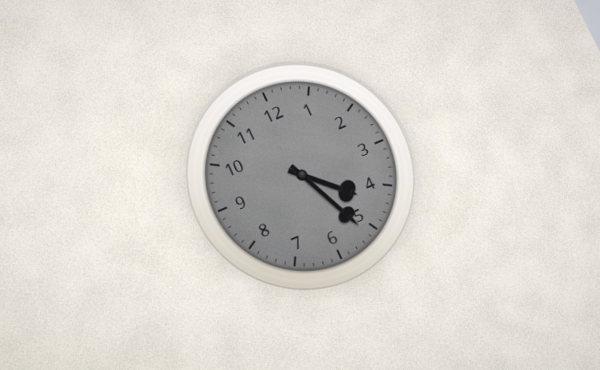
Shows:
{"hour": 4, "minute": 26}
